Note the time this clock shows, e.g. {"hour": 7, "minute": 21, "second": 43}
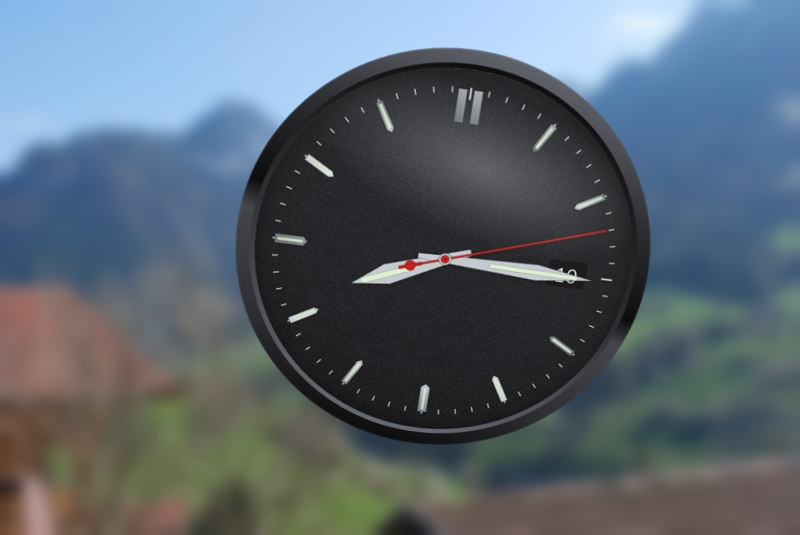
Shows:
{"hour": 8, "minute": 15, "second": 12}
